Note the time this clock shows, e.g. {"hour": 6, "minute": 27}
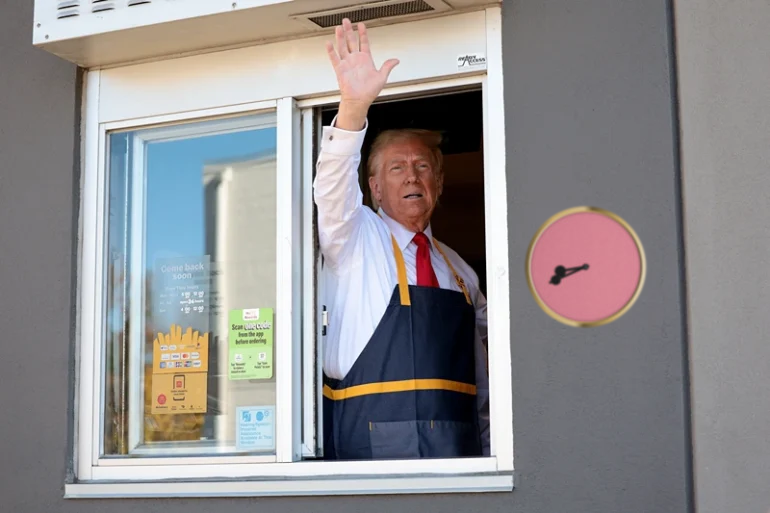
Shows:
{"hour": 8, "minute": 41}
